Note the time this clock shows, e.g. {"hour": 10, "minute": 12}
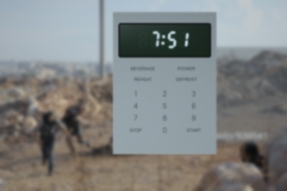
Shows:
{"hour": 7, "minute": 51}
